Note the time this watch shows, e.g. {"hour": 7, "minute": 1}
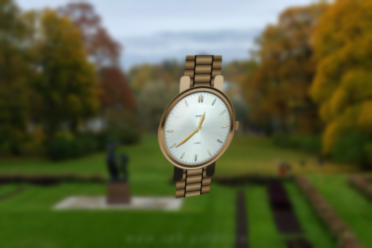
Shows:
{"hour": 12, "minute": 39}
